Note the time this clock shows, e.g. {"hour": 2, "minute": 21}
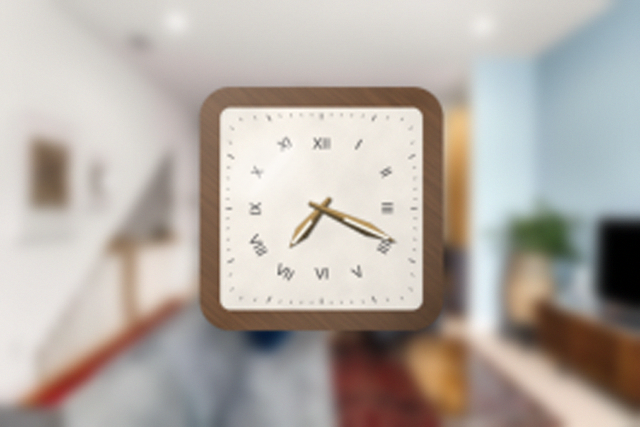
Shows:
{"hour": 7, "minute": 19}
